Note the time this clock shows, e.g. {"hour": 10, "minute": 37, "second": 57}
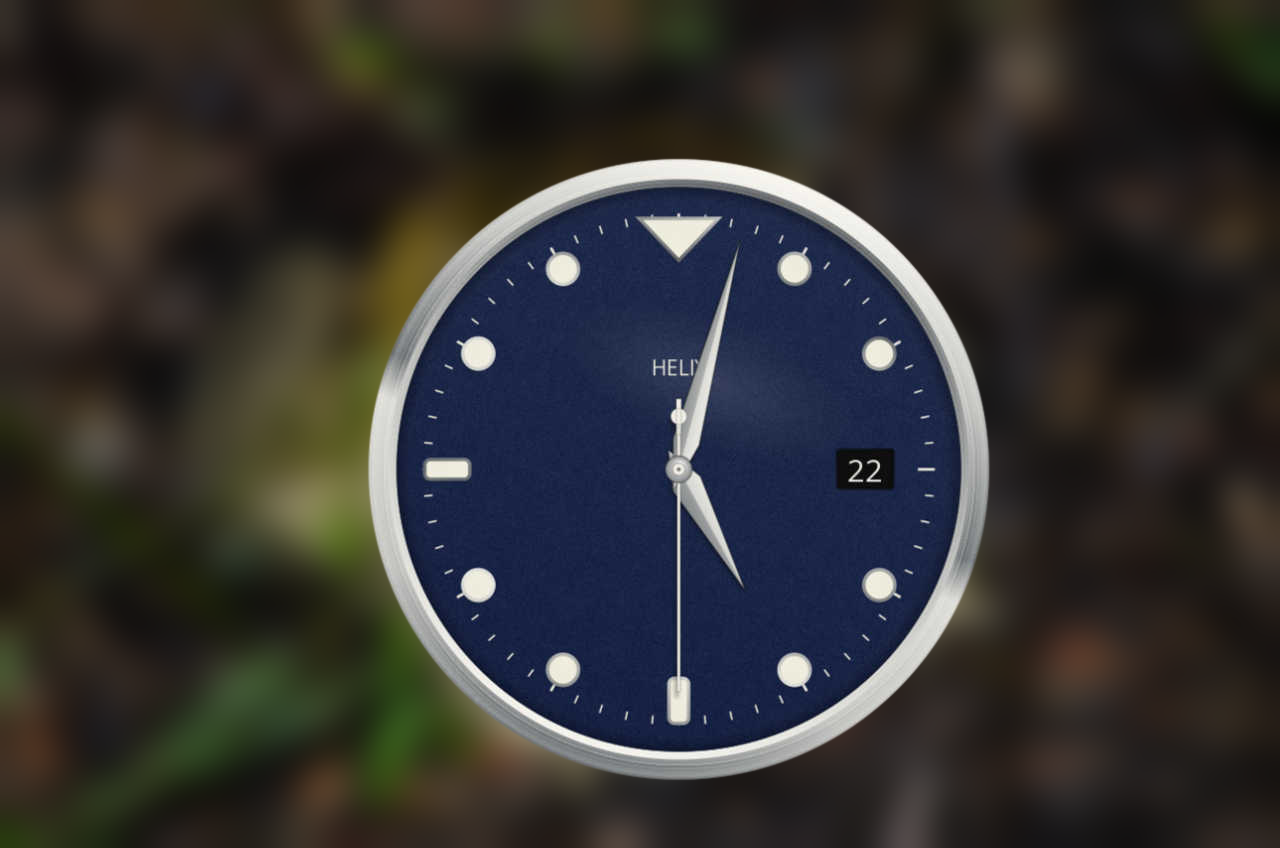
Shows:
{"hour": 5, "minute": 2, "second": 30}
